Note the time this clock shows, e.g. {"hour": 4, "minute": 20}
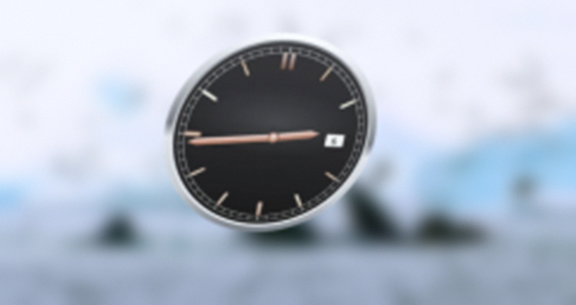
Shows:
{"hour": 2, "minute": 44}
